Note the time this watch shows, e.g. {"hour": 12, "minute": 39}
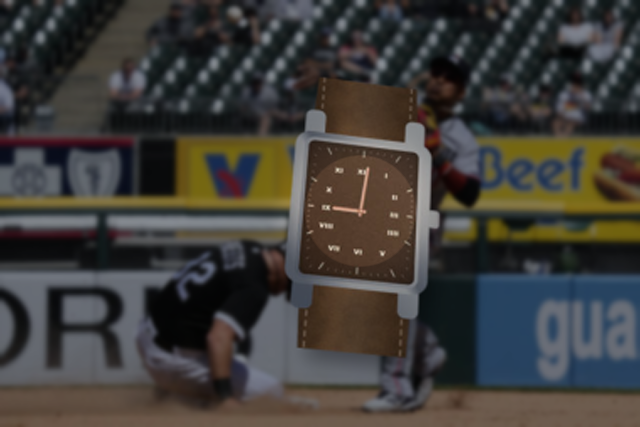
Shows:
{"hour": 9, "minute": 1}
